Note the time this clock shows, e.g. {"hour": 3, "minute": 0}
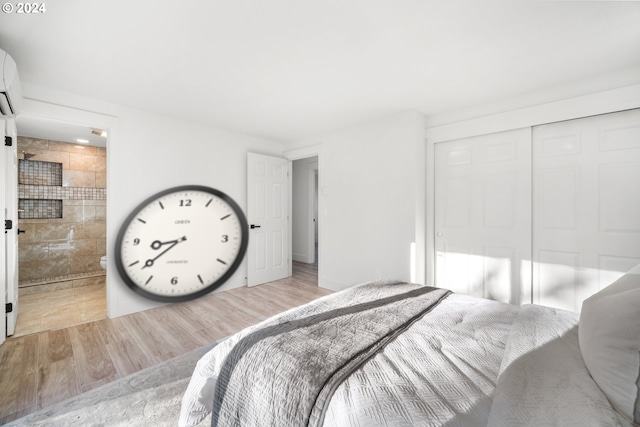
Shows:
{"hour": 8, "minute": 38}
